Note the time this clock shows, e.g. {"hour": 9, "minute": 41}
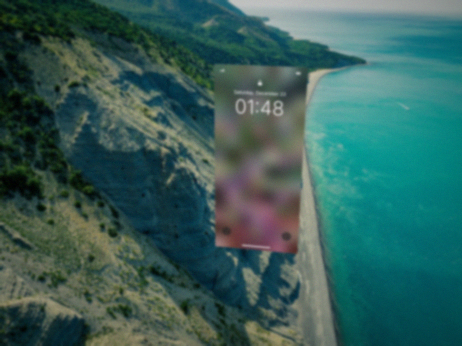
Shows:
{"hour": 1, "minute": 48}
